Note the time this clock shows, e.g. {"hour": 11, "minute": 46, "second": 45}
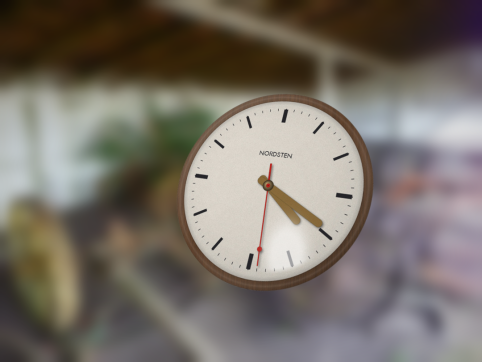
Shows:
{"hour": 4, "minute": 19, "second": 29}
